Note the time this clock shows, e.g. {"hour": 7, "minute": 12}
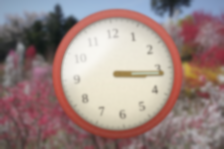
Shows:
{"hour": 3, "minute": 16}
